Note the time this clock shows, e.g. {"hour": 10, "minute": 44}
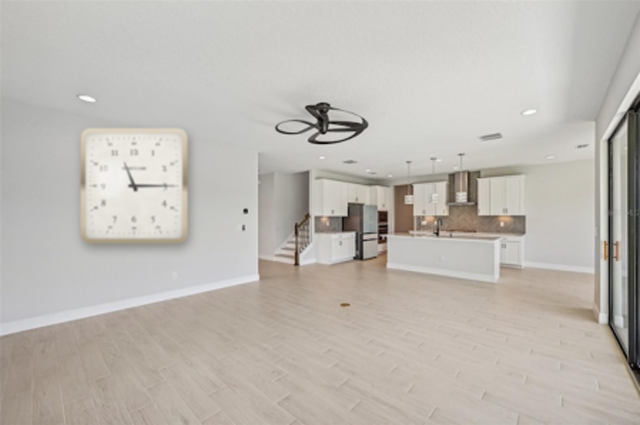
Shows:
{"hour": 11, "minute": 15}
